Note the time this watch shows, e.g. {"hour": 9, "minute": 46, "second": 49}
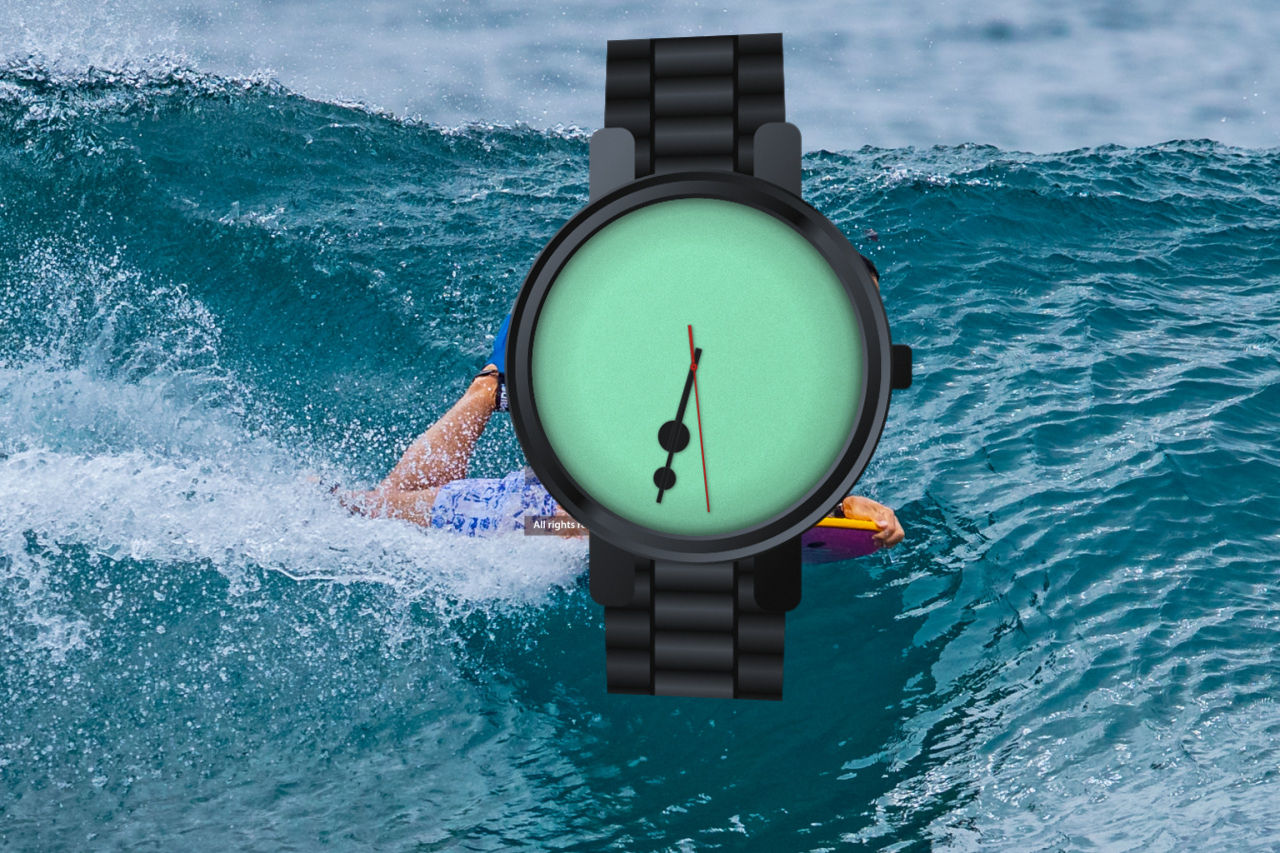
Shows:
{"hour": 6, "minute": 32, "second": 29}
